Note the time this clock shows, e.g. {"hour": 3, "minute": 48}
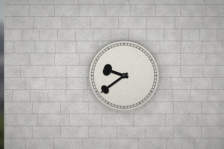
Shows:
{"hour": 9, "minute": 39}
